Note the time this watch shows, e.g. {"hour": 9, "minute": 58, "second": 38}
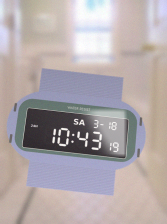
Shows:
{"hour": 10, "minute": 43, "second": 19}
